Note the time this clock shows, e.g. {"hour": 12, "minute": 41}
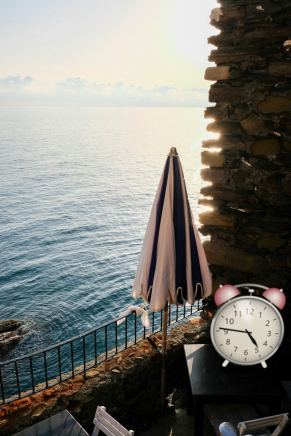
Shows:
{"hour": 4, "minute": 46}
